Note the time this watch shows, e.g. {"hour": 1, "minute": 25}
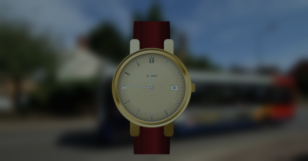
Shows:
{"hour": 11, "minute": 46}
